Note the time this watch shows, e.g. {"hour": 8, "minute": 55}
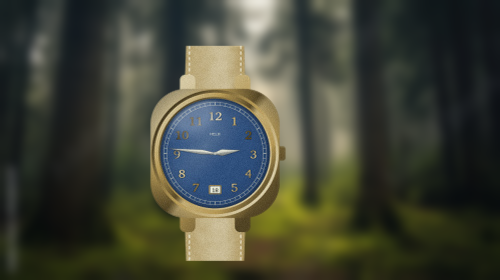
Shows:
{"hour": 2, "minute": 46}
